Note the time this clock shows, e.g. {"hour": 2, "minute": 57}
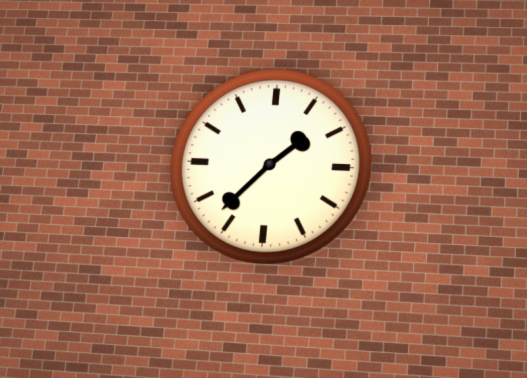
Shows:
{"hour": 1, "minute": 37}
